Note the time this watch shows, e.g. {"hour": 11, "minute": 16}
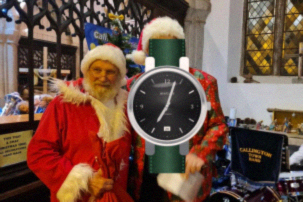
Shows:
{"hour": 7, "minute": 3}
